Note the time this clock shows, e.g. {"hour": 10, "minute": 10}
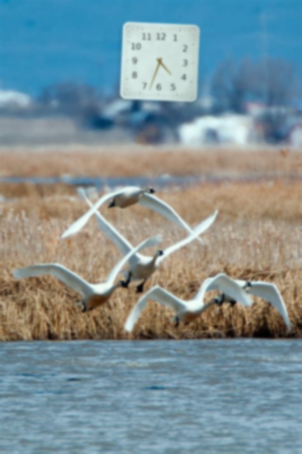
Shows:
{"hour": 4, "minute": 33}
